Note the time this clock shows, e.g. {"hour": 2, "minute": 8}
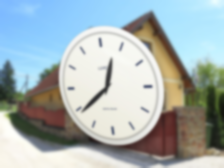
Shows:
{"hour": 12, "minute": 39}
